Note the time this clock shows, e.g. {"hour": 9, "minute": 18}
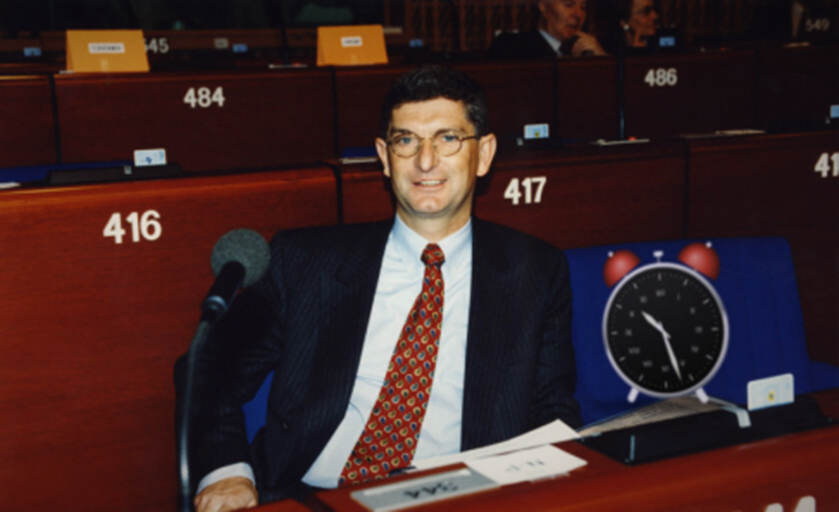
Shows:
{"hour": 10, "minute": 27}
